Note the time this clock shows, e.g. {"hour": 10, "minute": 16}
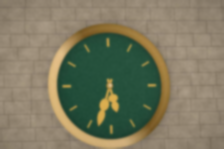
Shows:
{"hour": 5, "minute": 33}
